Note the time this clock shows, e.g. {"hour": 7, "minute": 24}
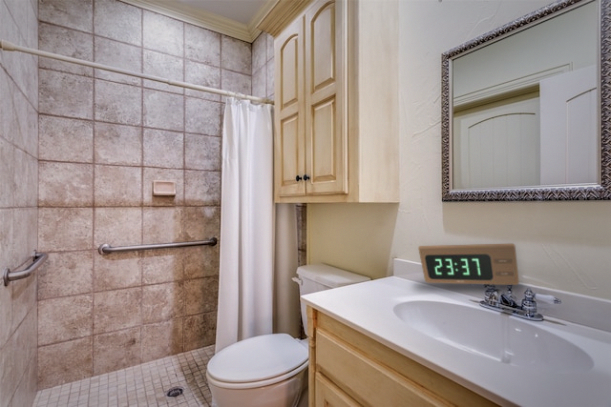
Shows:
{"hour": 23, "minute": 37}
